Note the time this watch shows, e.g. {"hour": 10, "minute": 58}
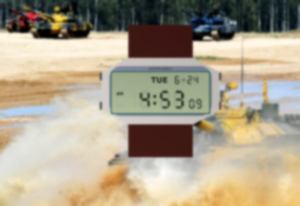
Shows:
{"hour": 4, "minute": 53}
